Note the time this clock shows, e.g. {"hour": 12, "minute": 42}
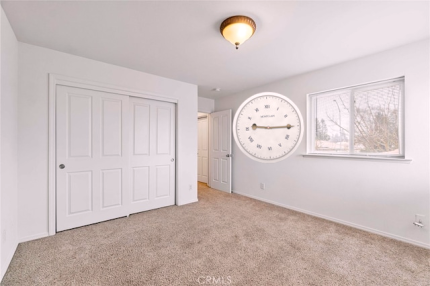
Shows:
{"hour": 9, "minute": 15}
